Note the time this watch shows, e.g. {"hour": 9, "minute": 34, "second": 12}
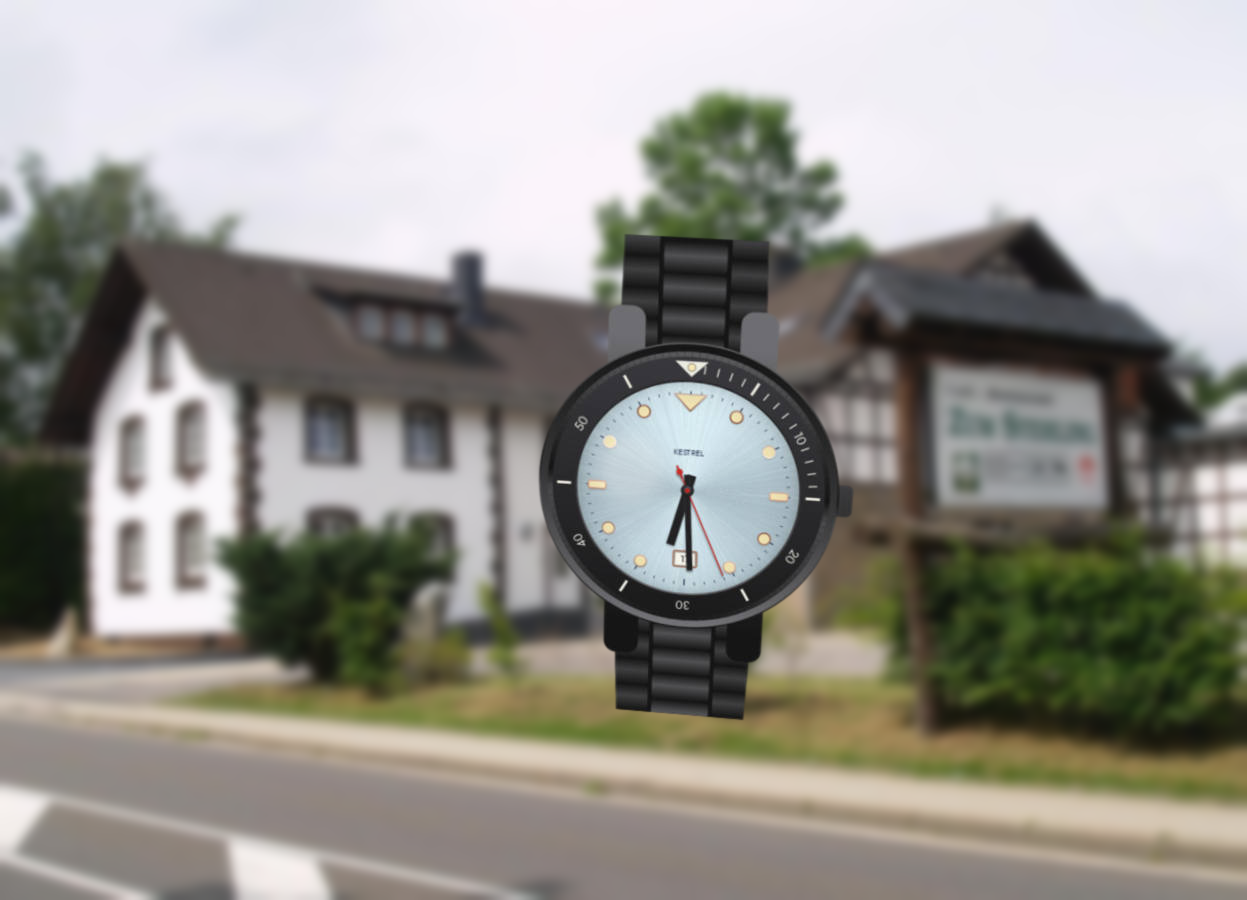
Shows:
{"hour": 6, "minute": 29, "second": 26}
